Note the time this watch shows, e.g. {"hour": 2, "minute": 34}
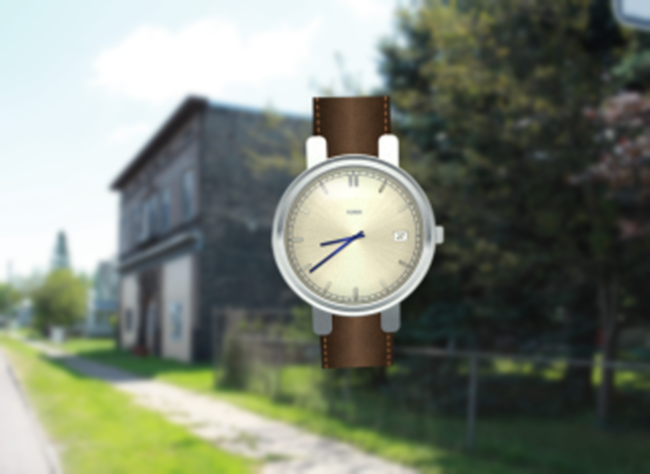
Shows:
{"hour": 8, "minute": 39}
